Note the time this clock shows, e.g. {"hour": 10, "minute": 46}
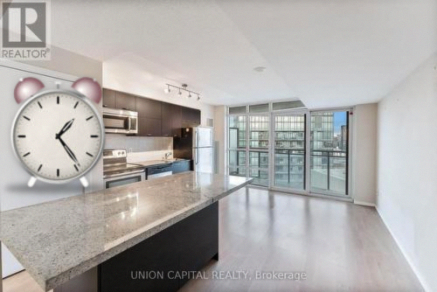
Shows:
{"hour": 1, "minute": 24}
